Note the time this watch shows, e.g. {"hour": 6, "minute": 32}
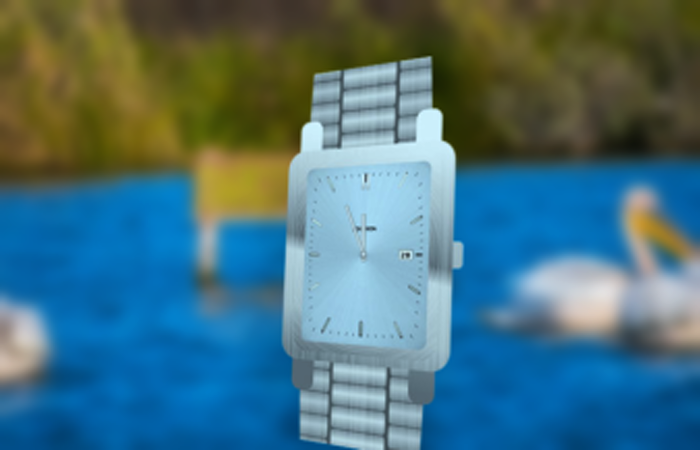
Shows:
{"hour": 11, "minute": 56}
